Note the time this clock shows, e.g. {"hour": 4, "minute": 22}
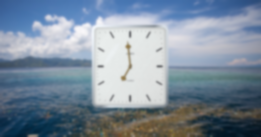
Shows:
{"hour": 6, "minute": 59}
